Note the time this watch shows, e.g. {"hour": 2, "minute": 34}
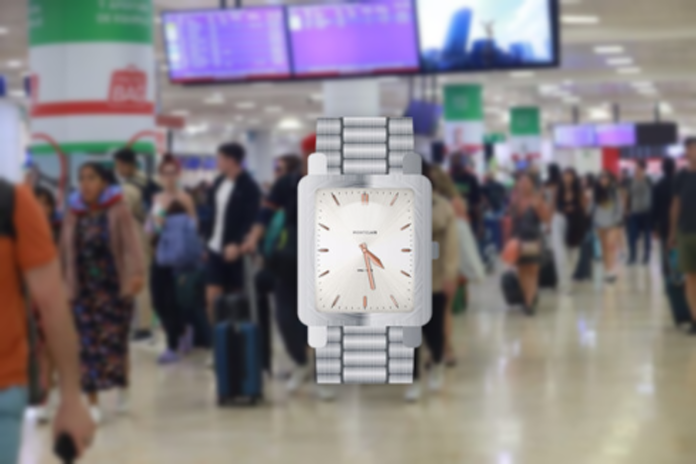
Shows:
{"hour": 4, "minute": 28}
